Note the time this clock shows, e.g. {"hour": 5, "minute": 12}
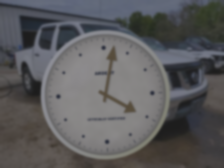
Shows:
{"hour": 4, "minute": 2}
